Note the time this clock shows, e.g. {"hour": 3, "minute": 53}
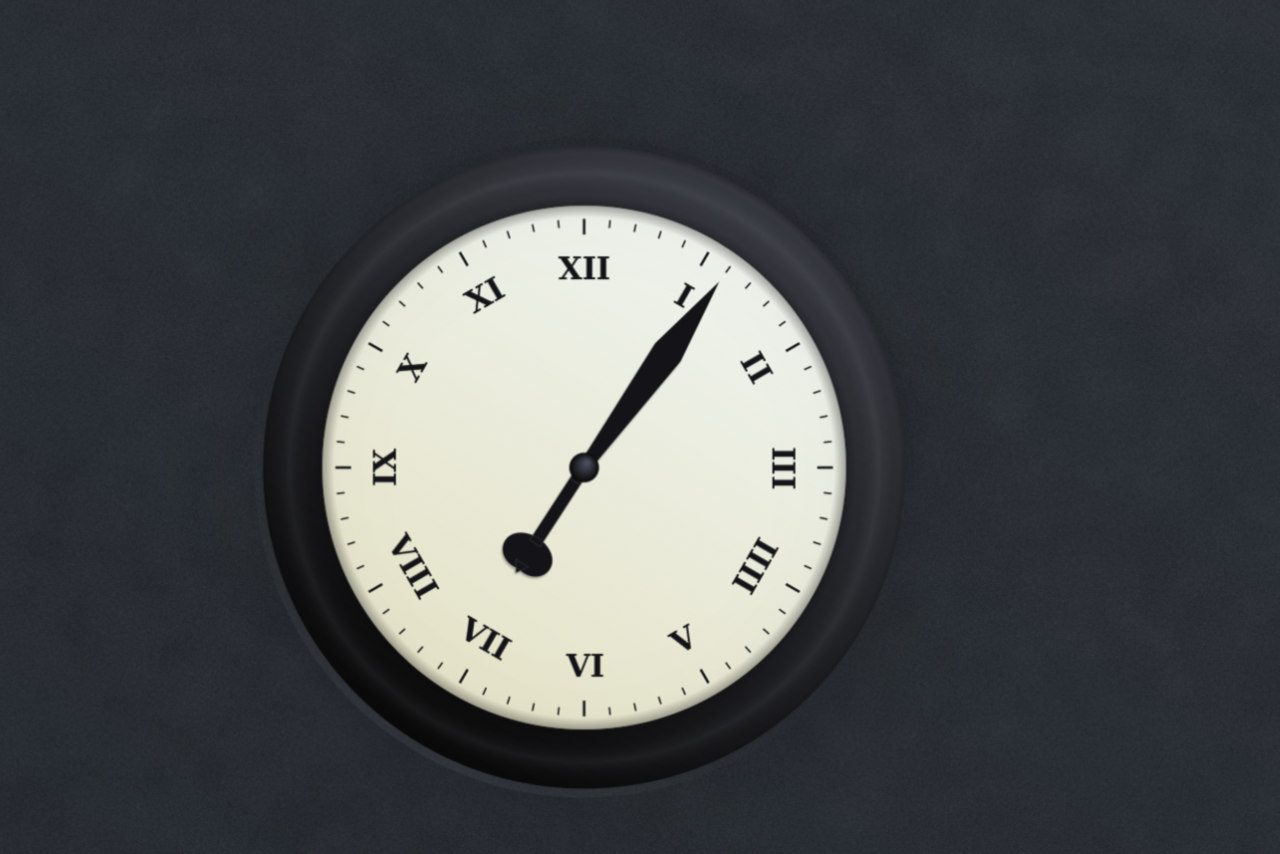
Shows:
{"hour": 7, "minute": 6}
